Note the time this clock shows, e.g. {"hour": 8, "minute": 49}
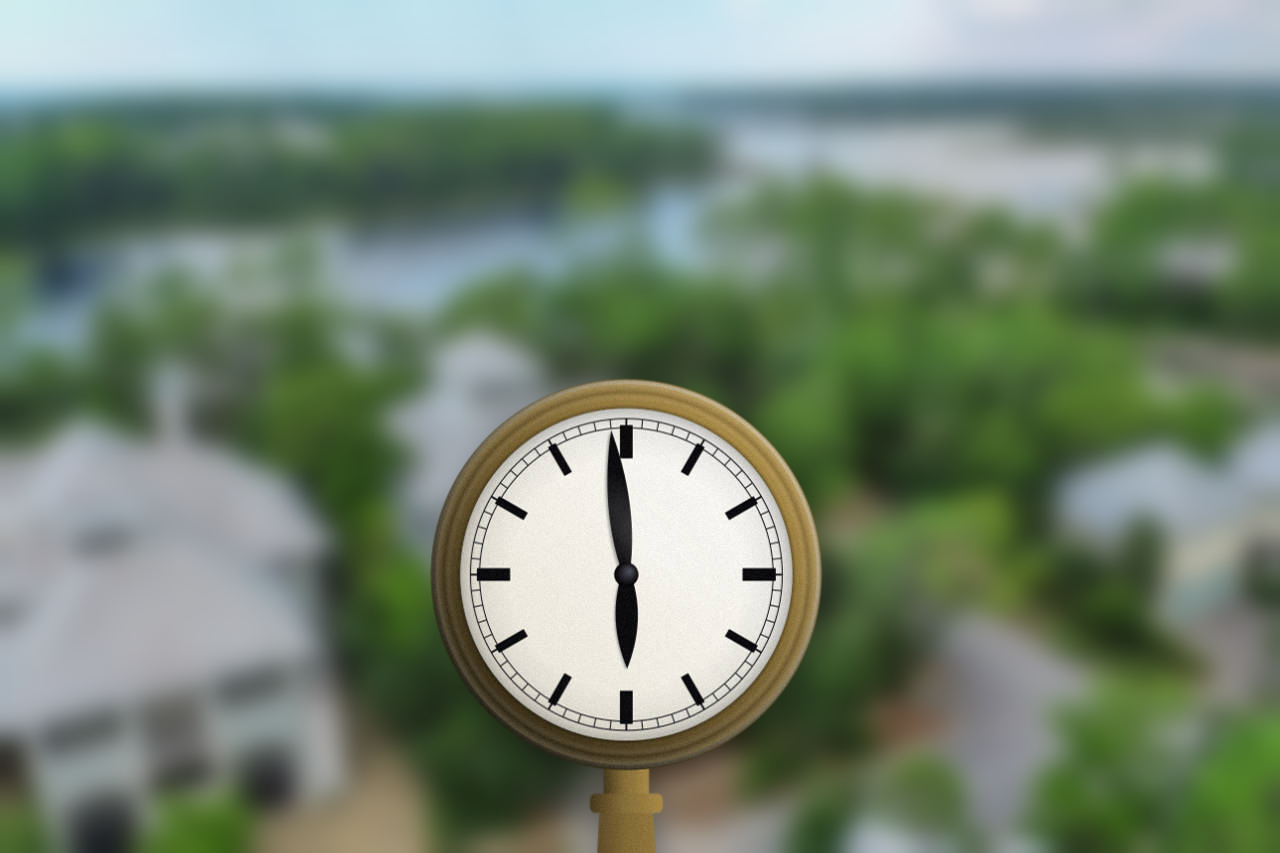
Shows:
{"hour": 5, "minute": 59}
